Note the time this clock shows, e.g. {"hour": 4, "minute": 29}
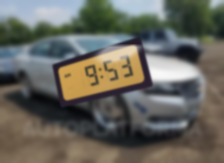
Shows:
{"hour": 9, "minute": 53}
